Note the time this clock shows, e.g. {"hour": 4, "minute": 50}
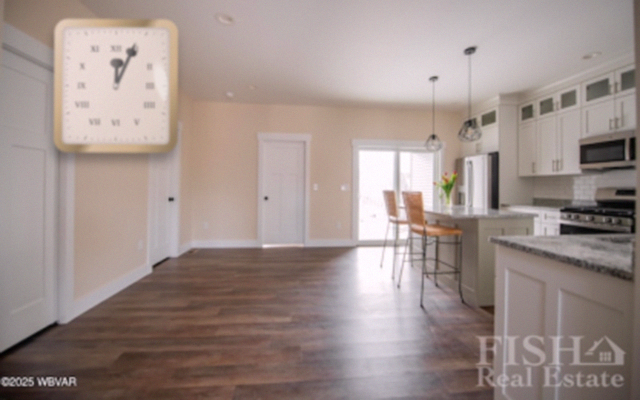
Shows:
{"hour": 12, "minute": 4}
